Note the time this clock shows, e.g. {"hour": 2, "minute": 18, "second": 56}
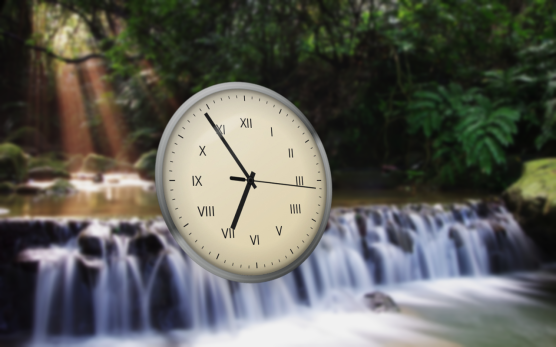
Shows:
{"hour": 6, "minute": 54, "second": 16}
